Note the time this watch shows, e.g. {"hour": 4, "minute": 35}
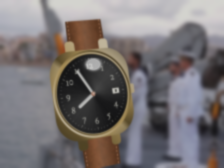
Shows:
{"hour": 7, "minute": 55}
